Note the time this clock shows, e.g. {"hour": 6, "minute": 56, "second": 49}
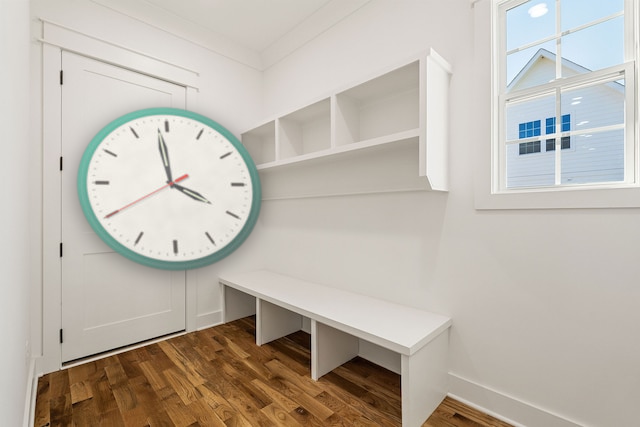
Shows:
{"hour": 3, "minute": 58, "second": 40}
